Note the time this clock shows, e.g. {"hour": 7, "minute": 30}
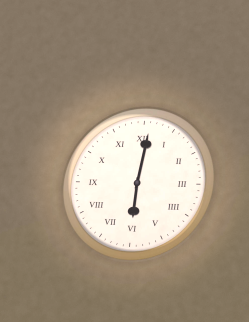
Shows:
{"hour": 6, "minute": 1}
